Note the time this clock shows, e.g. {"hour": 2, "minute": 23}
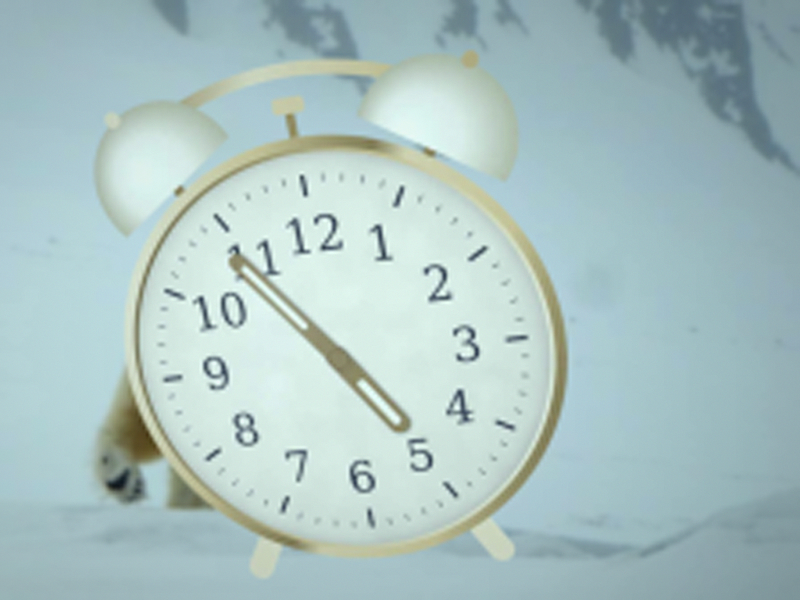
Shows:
{"hour": 4, "minute": 54}
